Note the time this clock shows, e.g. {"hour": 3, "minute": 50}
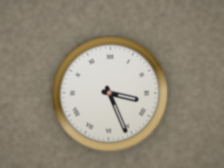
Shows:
{"hour": 3, "minute": 26}
